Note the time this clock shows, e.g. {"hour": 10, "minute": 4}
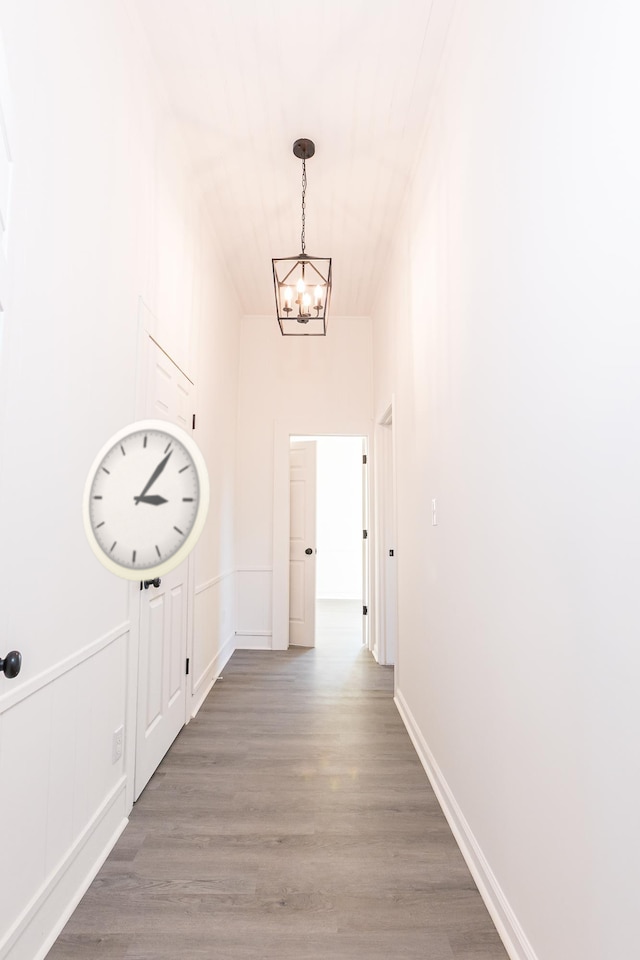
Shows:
{"hour": 3, "minute": 6}
